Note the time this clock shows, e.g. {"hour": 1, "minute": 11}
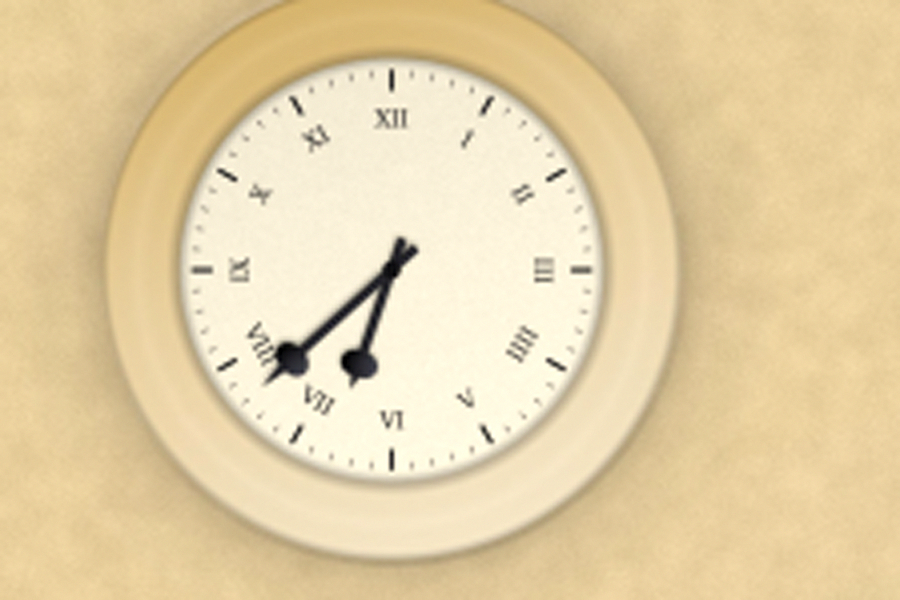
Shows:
{"hour": 6, "minute": 38}
